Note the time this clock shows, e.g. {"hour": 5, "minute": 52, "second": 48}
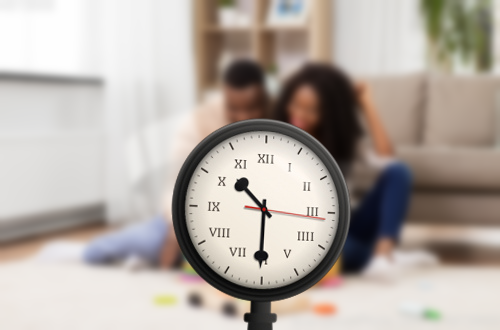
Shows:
{"hour": 10, "minute": 30, "second": 16}
